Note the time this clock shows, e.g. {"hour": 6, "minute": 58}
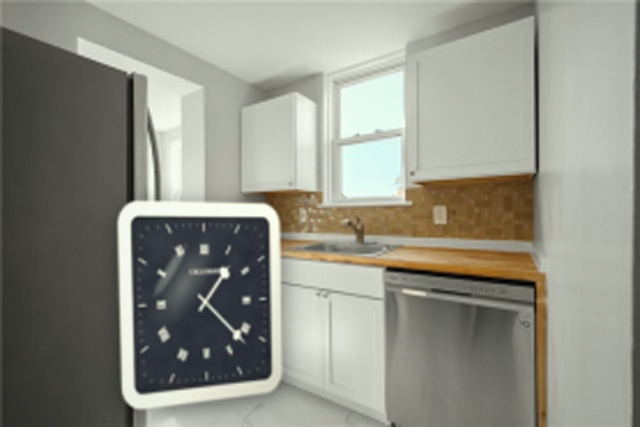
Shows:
{"hour": 1, "minute": 22}
